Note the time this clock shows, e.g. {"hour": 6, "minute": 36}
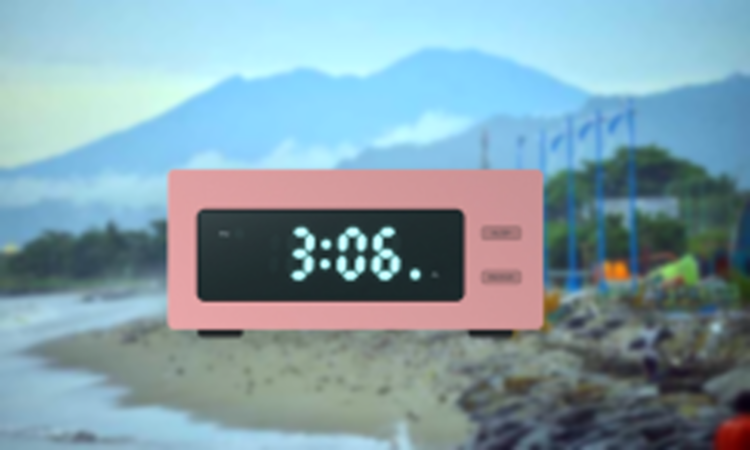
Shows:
{"hour": 3, "minute": 6}
